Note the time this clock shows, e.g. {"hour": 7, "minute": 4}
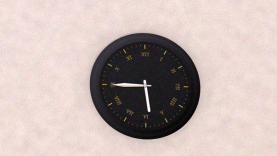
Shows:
{"hour": 5, "minute": 45}
